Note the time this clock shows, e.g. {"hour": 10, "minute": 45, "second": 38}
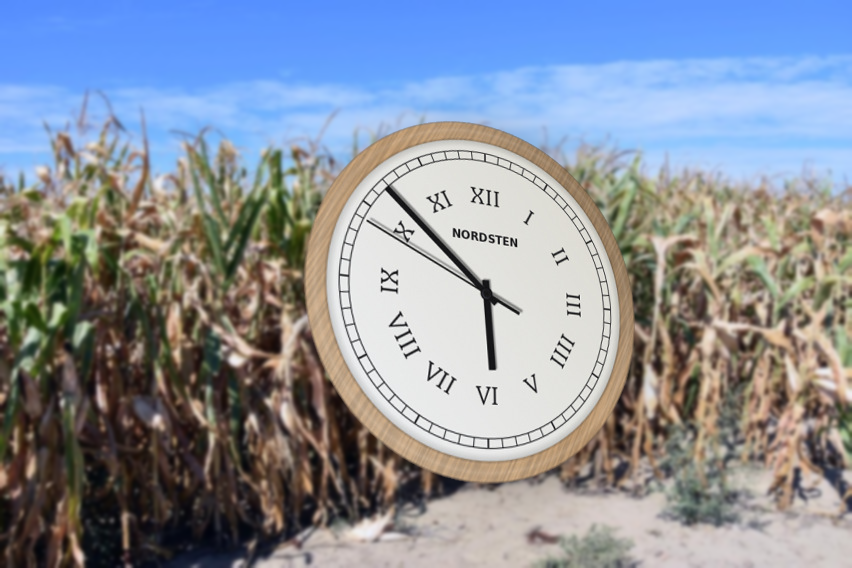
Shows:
{"hour": 5, "minute": 51, "second": 49}
